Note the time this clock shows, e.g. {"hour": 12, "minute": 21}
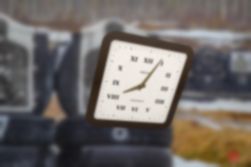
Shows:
{"hour": 8, "minute": 4}
